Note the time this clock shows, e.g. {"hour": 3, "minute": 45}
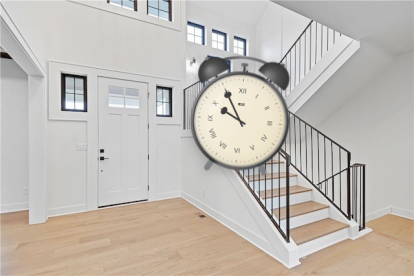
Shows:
{"hour": 9, "minute": 55}
